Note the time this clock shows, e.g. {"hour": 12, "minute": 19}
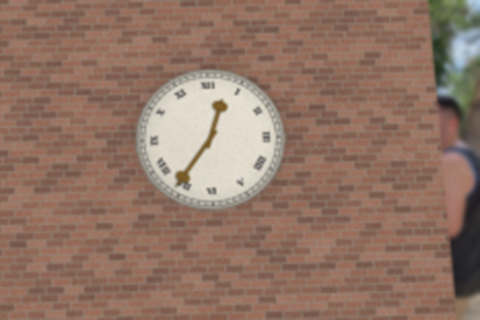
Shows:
{"hour": 12, "minute": 36}
